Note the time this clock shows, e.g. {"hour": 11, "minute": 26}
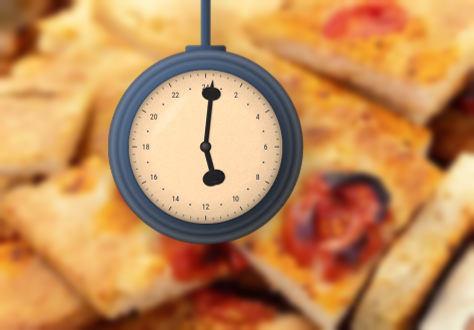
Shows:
{"hour": 11, "minute": 1}
